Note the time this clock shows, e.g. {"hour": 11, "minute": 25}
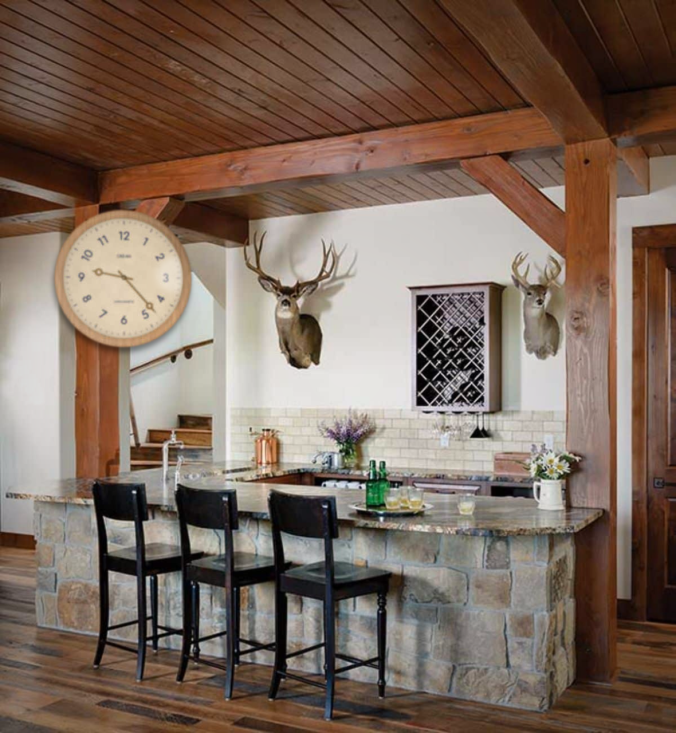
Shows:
{"hour": 9, "minute": 23}
